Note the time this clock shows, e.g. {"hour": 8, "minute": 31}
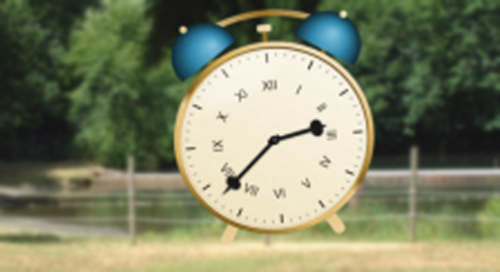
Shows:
{"hour": 2, "minute": 38}
